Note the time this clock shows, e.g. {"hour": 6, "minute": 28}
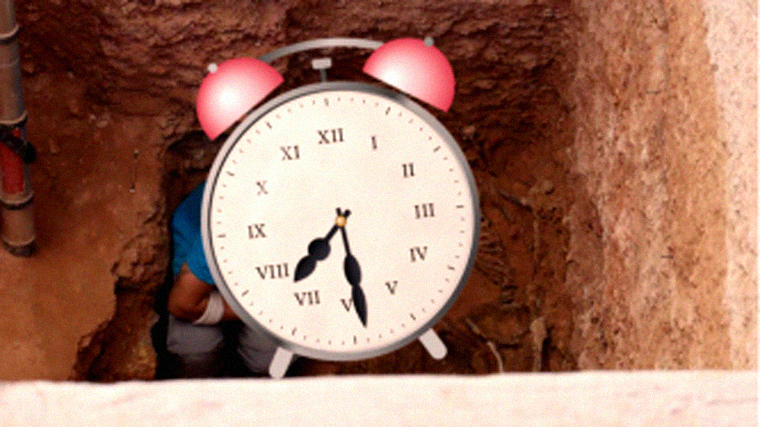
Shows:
{"hour": 7, "minute": 29}
